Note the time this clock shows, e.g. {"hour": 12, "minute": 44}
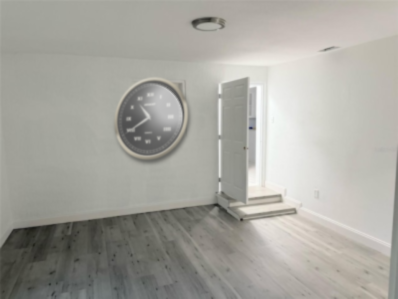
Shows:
{"hour": 10, "minute": 40}
